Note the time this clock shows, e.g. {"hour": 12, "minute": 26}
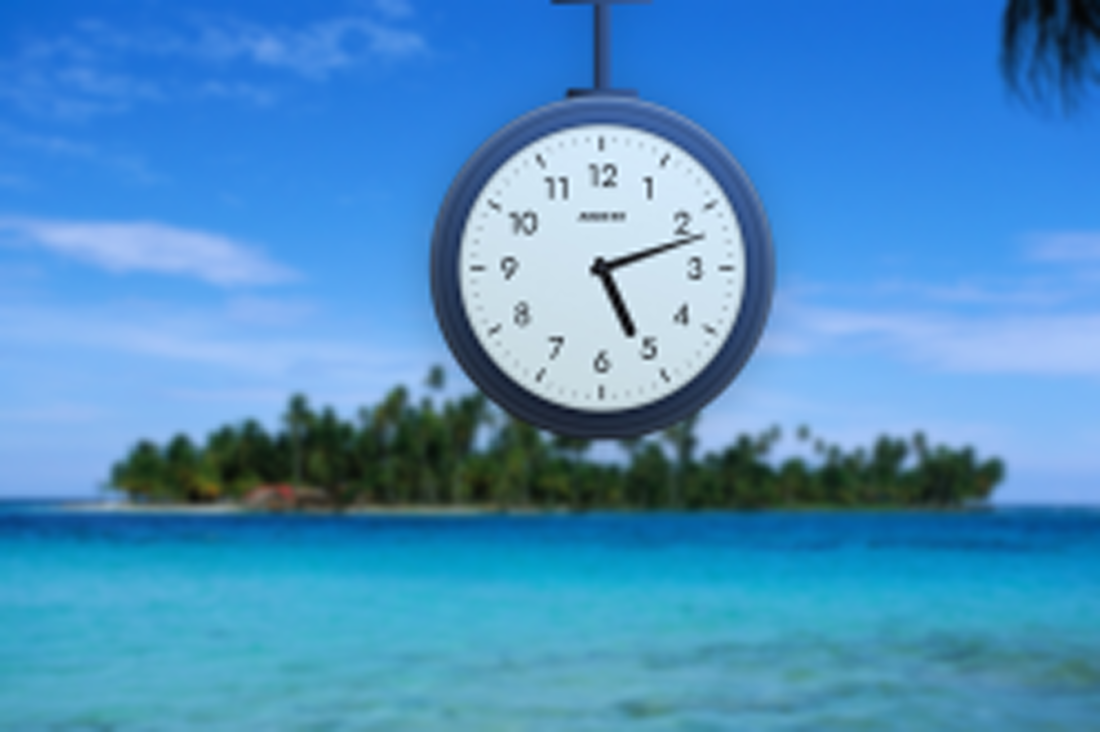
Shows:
{"hour": 5, "minute": 12}
